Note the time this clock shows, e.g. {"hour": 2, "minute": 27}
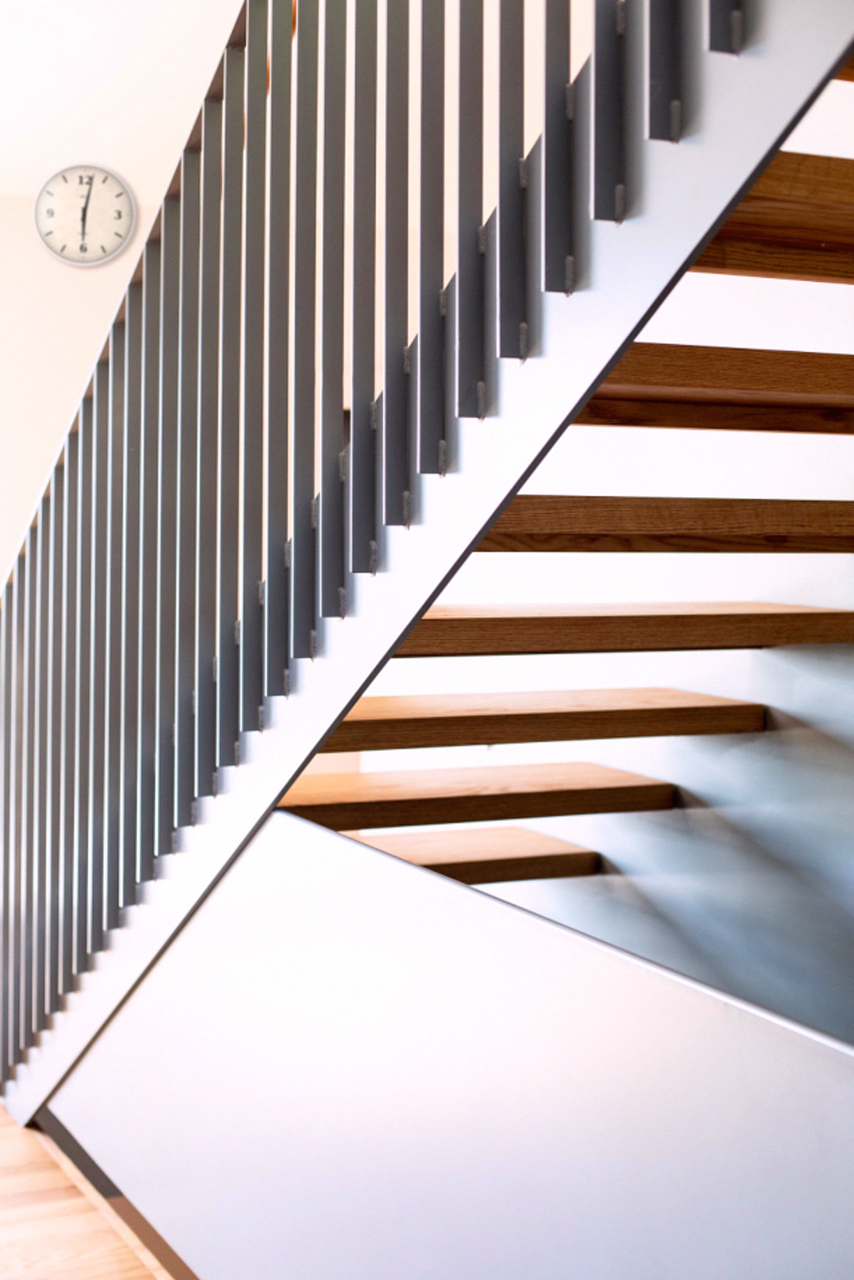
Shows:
{"hour": 6, "minute": 2}
